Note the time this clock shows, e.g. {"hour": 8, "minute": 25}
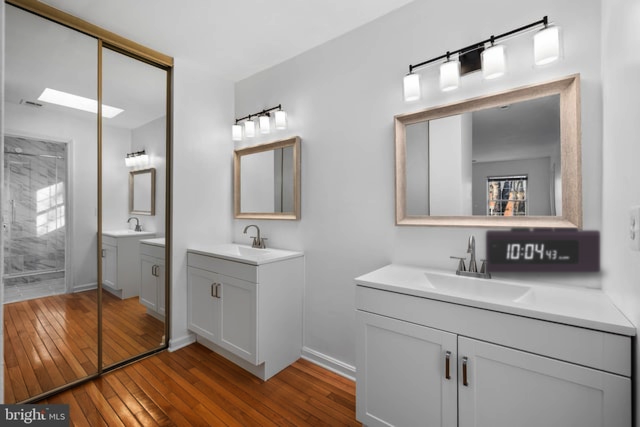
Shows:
{"hour": 10, "minute": 4}
